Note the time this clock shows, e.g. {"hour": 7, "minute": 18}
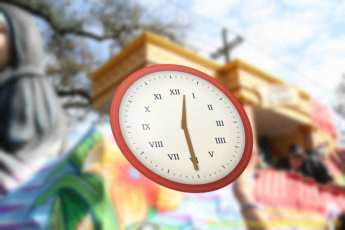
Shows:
{"hour": 12, "minute": 30}
